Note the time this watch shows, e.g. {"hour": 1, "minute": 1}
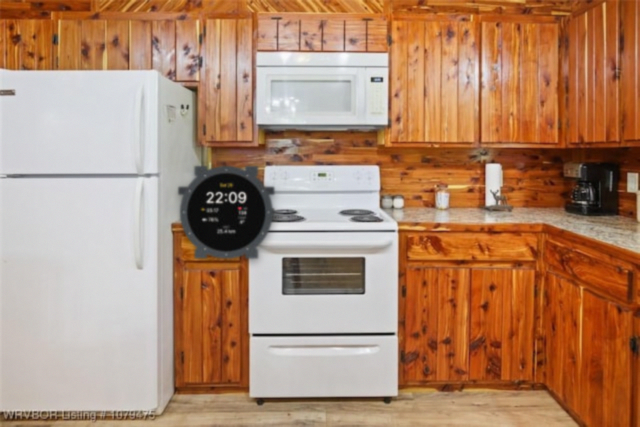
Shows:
{"hour": 22, "minute": 9}
